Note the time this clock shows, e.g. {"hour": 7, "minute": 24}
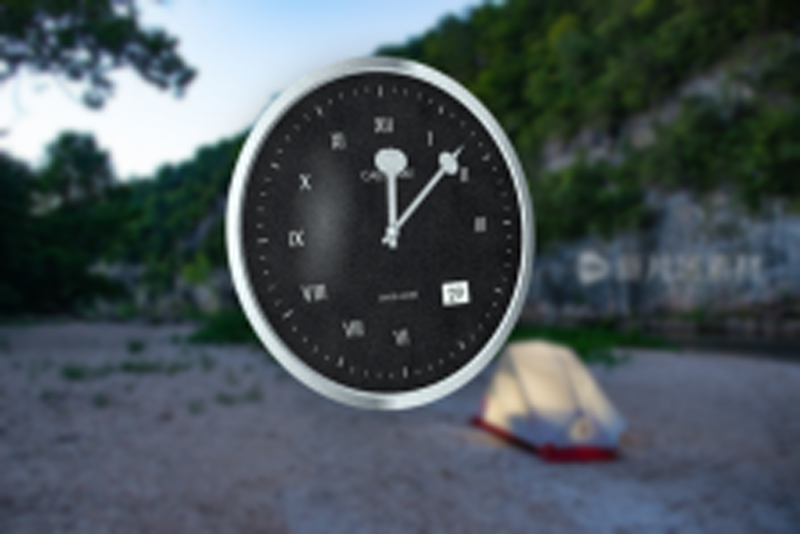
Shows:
{"hour": 12, "minute": 8}
